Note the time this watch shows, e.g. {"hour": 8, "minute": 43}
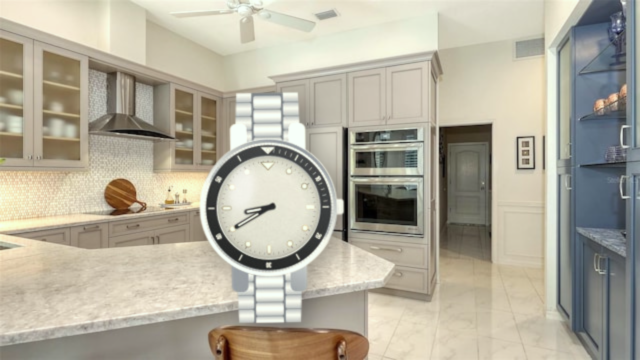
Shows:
{"hour": 8, "minute": 40}
